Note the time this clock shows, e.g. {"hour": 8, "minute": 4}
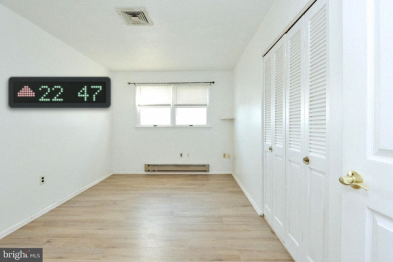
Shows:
{"hour": 22, "minute": 47}
